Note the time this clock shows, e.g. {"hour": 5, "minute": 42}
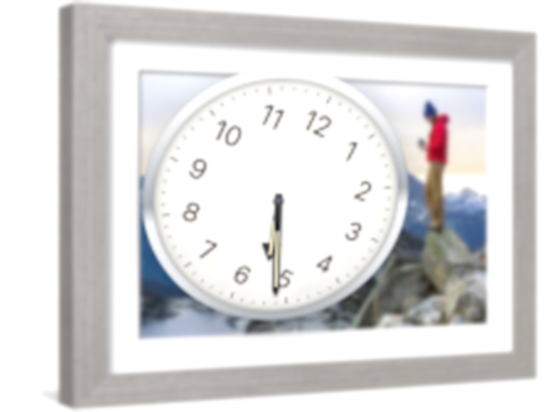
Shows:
{"hour": 5, "minute": 26}
